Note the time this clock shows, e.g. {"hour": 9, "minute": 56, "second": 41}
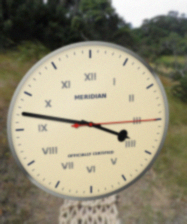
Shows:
{"hour": 3, "minute": 47, "second": 15}
